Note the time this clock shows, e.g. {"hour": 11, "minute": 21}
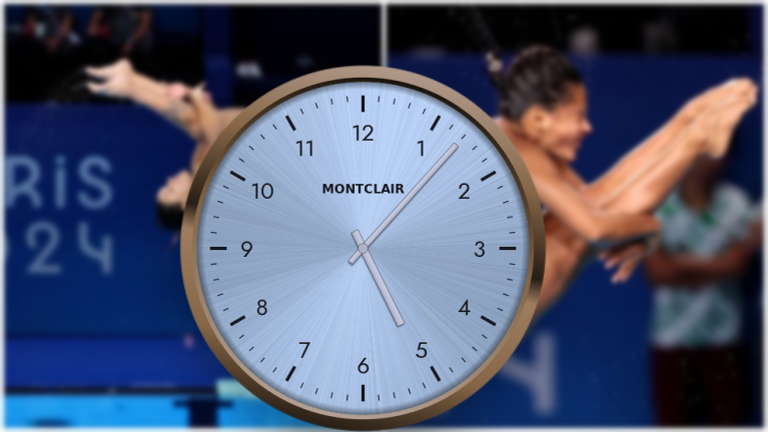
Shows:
{"hour": 5, "minute": 7}
